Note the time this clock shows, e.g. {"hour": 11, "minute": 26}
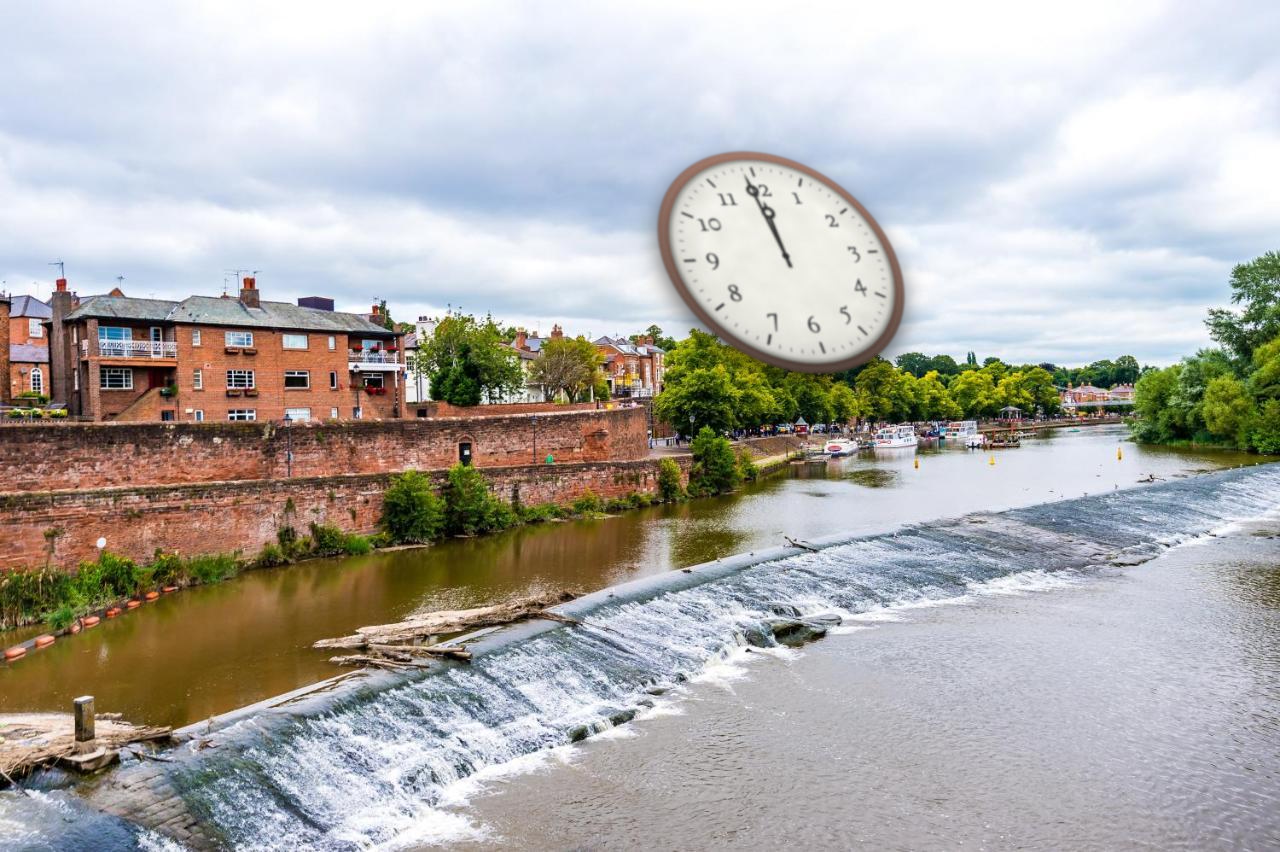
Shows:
{"hour": 11, "minute": 59}
